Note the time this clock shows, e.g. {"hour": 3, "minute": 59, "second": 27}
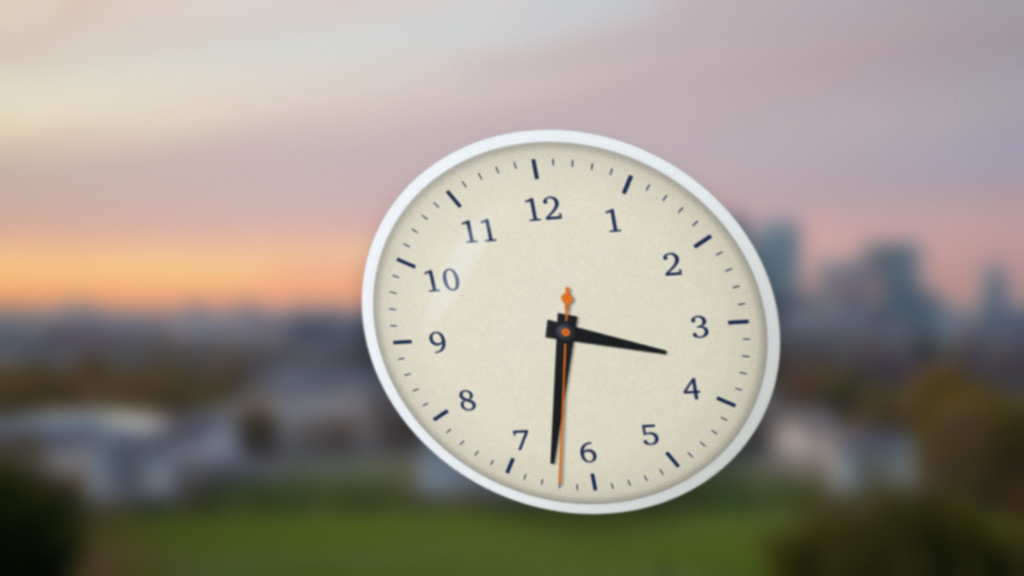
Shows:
{"hour": 3, "minute": 32, "second": 32}
